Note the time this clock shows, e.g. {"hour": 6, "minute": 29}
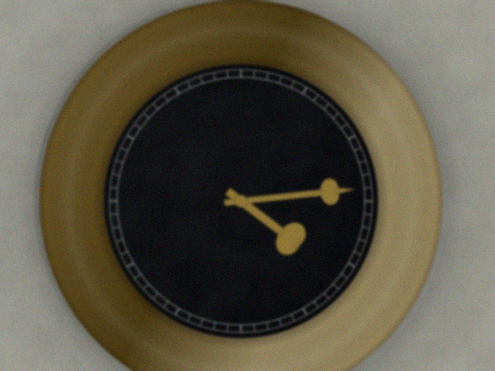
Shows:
{"hour": 4, "minute": 14}
